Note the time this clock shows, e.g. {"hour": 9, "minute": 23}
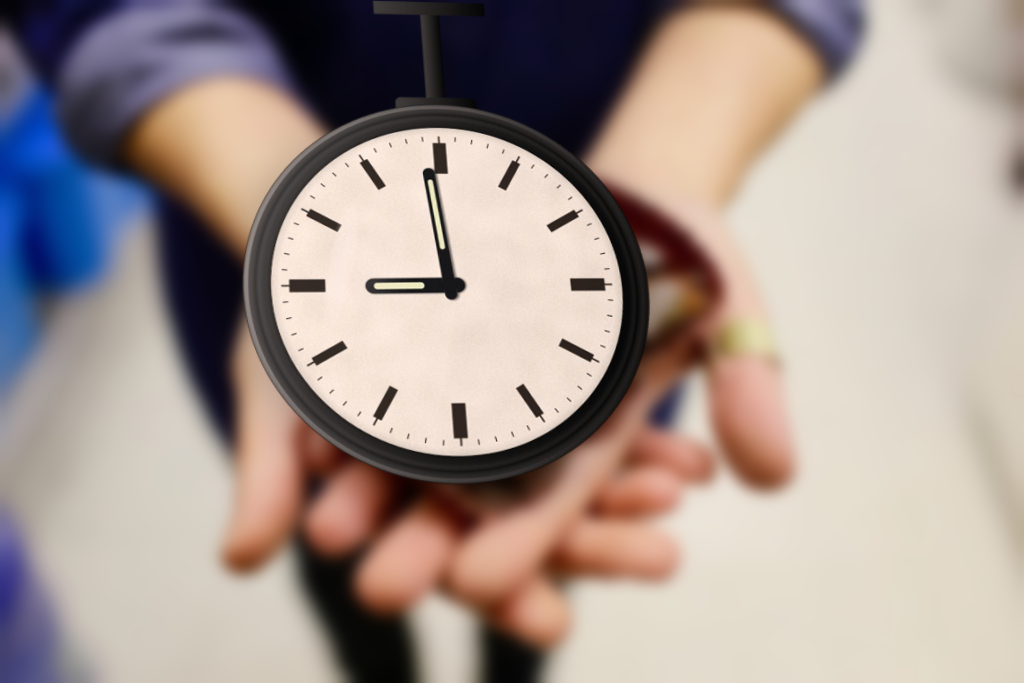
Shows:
{"hour": 8, "minute": 59}
